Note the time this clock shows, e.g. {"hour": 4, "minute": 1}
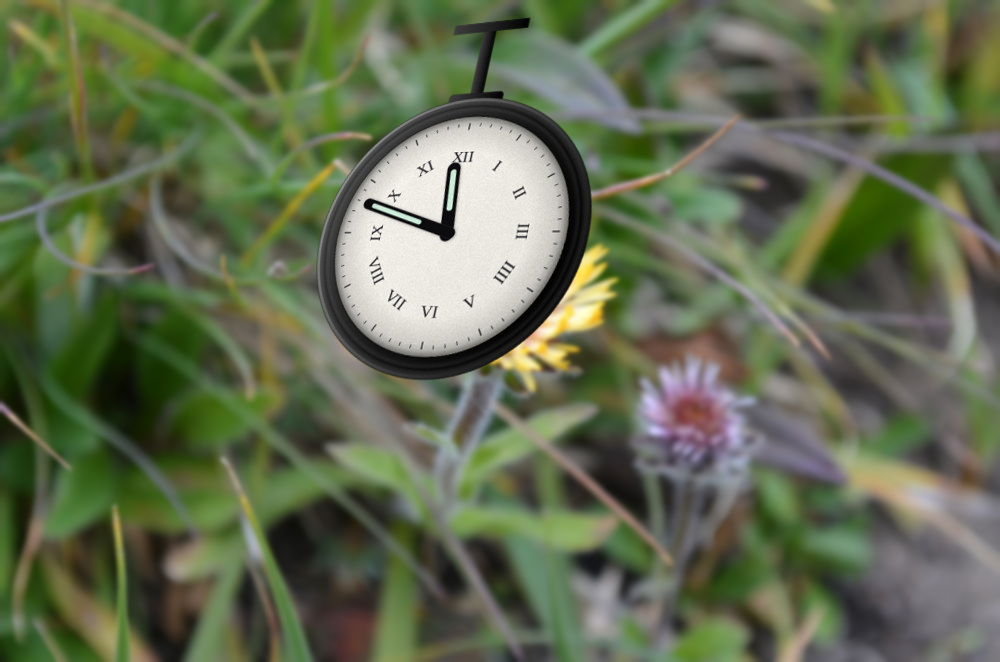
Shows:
{"hour": 11, "minute": 48}
